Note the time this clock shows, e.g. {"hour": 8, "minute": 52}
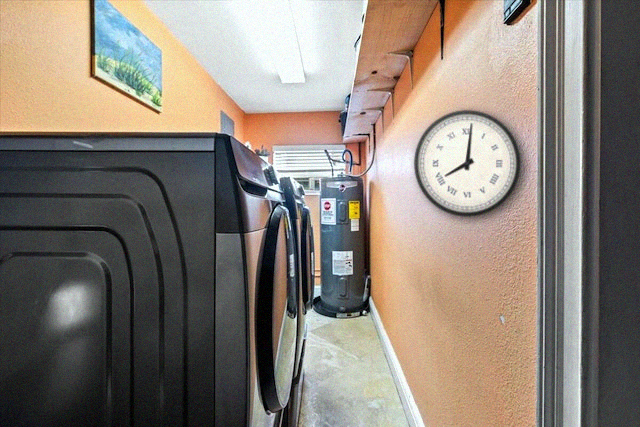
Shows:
{"hour": 8, "minute": 1}
